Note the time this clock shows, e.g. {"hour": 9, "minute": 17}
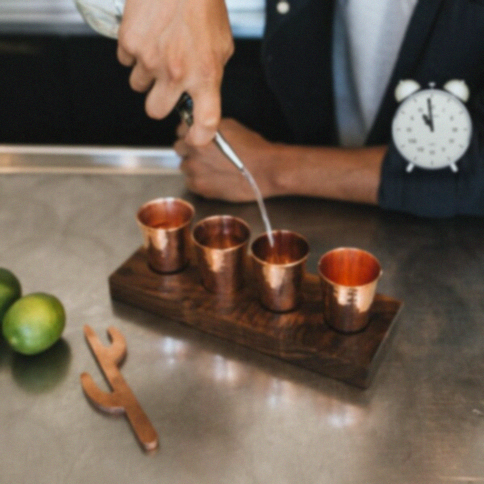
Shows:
{"hour": 10, "minute": 59}
